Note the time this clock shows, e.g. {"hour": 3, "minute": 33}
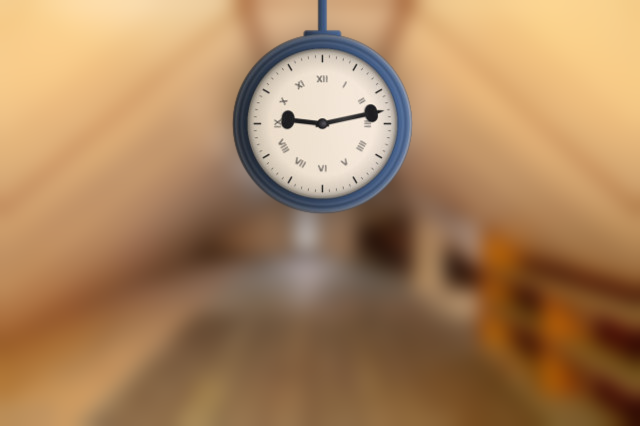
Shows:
{"hour": 9, "minute": 13}
